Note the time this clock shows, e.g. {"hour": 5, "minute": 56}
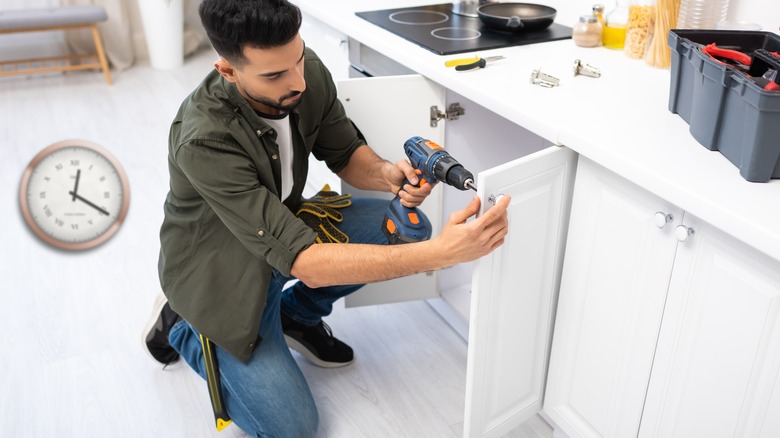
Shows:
{"hour": 12, "minute": 20}
